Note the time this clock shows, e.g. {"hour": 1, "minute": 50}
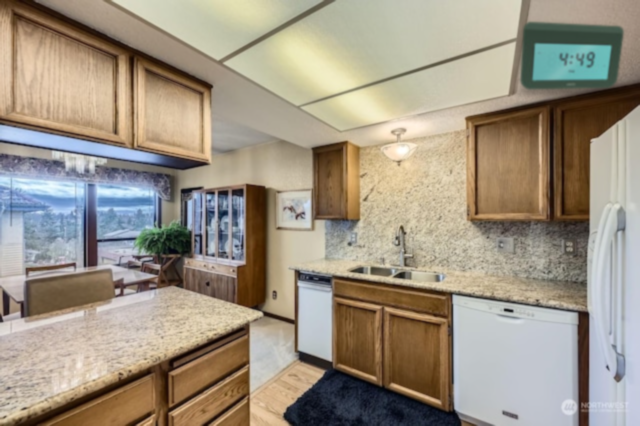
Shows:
{"hour": 4, "minute": 49}
